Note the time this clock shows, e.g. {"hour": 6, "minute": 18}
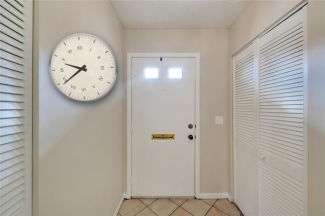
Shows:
{"hour": 9, "minute": 39}
